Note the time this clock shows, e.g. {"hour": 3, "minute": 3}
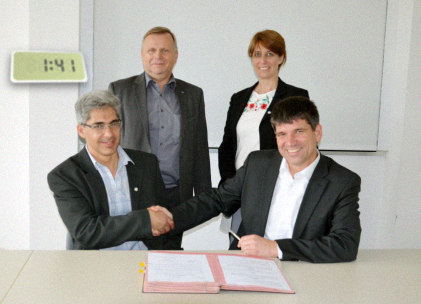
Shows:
{"hour": 1, "minute": 41}
